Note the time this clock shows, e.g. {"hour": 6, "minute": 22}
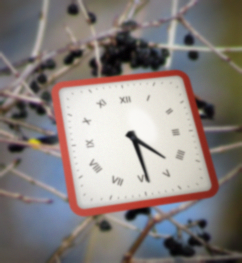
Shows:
{"hour": 4, "minute": 29}
